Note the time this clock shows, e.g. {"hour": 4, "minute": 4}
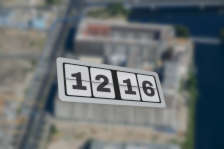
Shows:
{"hour": 12, "minute": 16}
